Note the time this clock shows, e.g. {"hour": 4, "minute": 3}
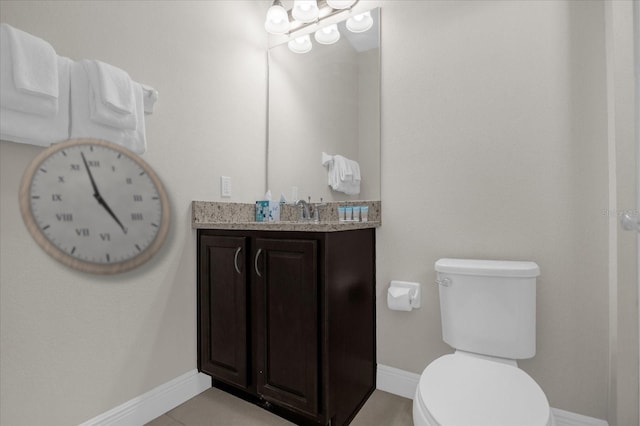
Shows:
{"hour": 4, "minute": 58}
